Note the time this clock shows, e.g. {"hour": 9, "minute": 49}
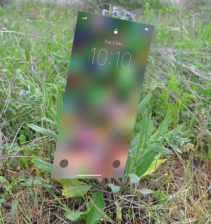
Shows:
{"hour": 10, "minute": 10}
